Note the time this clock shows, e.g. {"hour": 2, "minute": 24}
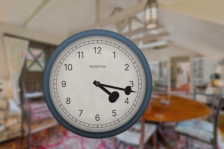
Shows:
{"hour": 4, "minute": 17}
